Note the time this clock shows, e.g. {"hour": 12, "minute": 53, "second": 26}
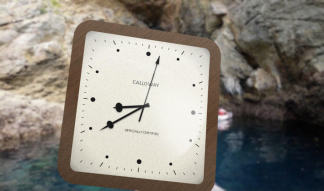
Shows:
{"hour": 8, "minute": 39, "second": 2}
